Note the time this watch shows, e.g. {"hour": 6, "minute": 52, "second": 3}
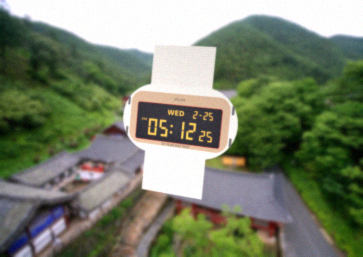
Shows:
{"hour": 5, "minute": 12, "second": 25}
